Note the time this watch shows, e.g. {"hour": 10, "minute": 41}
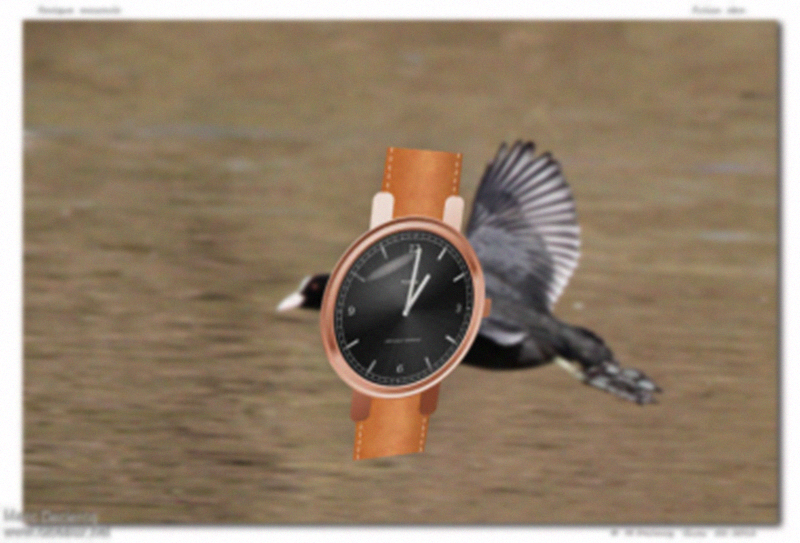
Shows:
{"hour": 1, "minute": 1}
